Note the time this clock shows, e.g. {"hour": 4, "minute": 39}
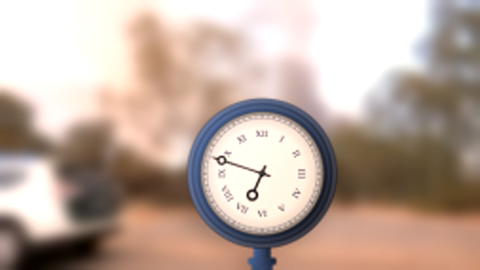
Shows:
{"hour": 6, "minute": 48}
